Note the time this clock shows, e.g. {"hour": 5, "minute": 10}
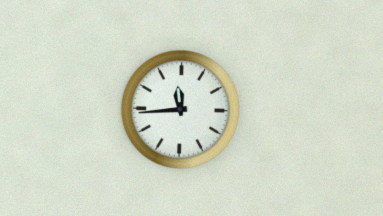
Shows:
{"hour": 11, "minute": 44}
